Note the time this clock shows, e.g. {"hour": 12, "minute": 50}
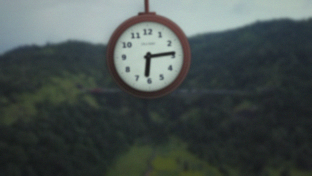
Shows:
{"hour": 6, "minute": 14}
